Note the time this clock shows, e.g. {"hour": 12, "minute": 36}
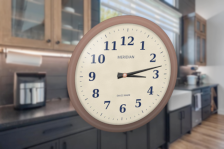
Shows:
{"hour": 3, "minute": 13}
